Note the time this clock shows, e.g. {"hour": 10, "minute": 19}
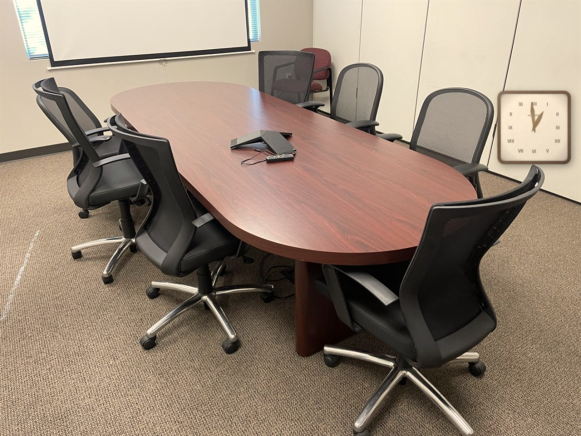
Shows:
{"hour": 12, "minute": 59}
